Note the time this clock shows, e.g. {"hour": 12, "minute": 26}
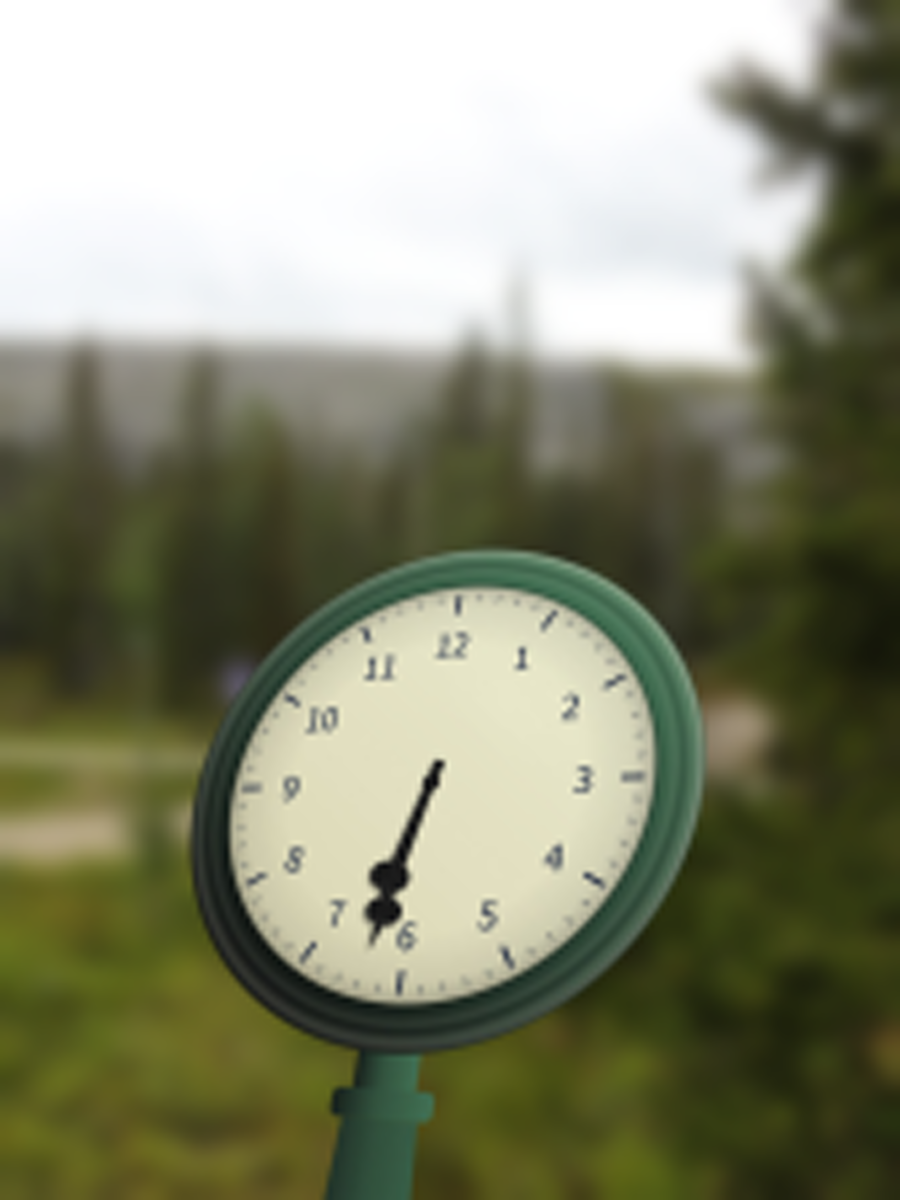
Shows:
{"hour": 6, "minute": 32}
